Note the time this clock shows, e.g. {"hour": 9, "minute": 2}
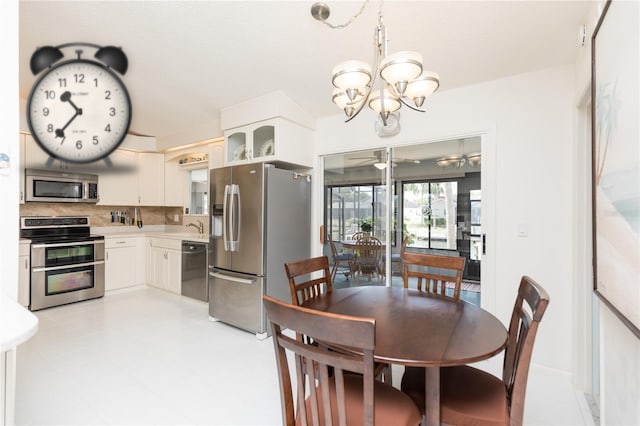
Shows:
{"hour": 10, "minute": 37}
